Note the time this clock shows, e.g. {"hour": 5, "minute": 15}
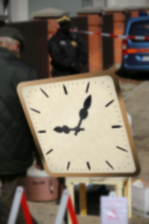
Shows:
{"hour": 9, "minute": 6}
